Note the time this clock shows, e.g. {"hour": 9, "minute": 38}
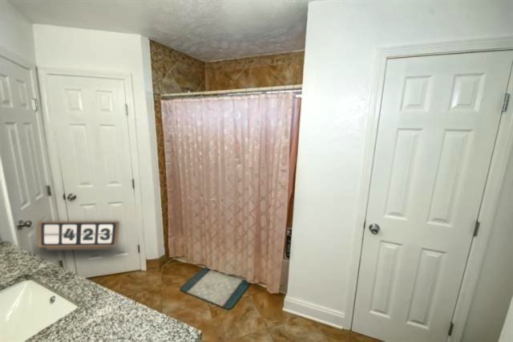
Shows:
{"hour": 4, "minute": 23}
